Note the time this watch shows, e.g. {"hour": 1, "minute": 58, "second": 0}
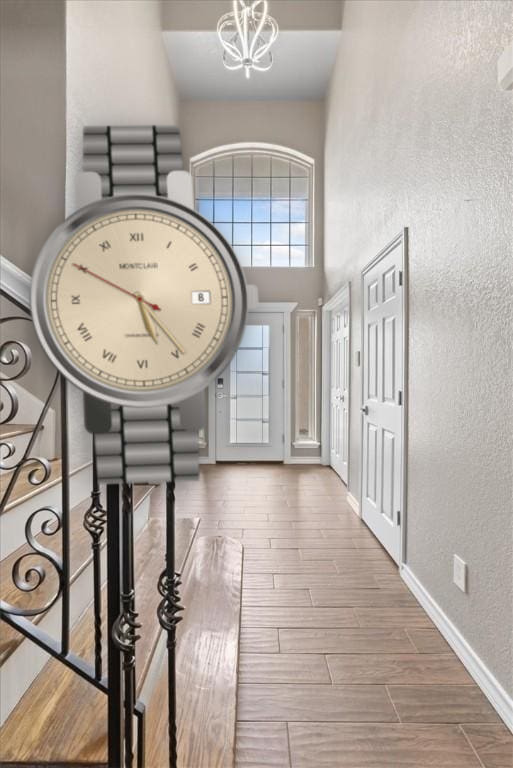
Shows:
{"hour": 5, "minute": 23, "second": 50}
